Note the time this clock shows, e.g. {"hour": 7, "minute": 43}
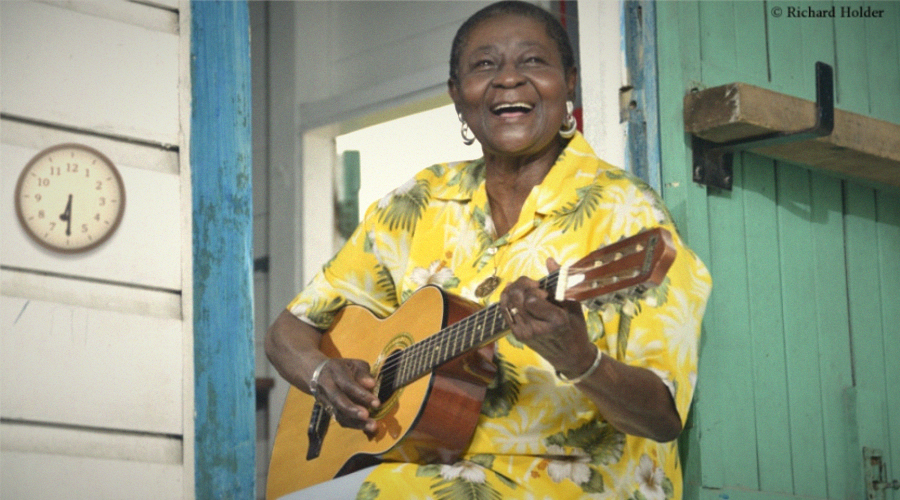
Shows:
{"hour": 6, "minute": 30}
